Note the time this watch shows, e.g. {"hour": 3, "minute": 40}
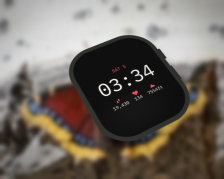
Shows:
{"hour": 3, "minute": 34}
